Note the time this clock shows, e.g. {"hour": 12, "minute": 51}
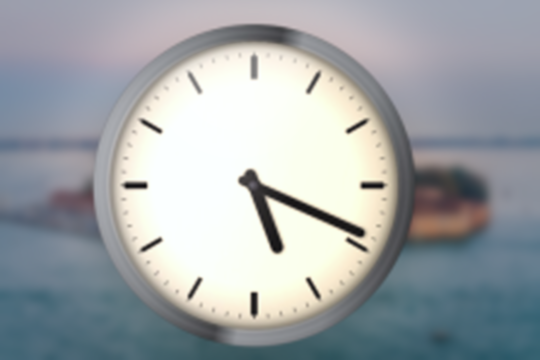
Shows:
{"hour": 5, "minute": 19}
